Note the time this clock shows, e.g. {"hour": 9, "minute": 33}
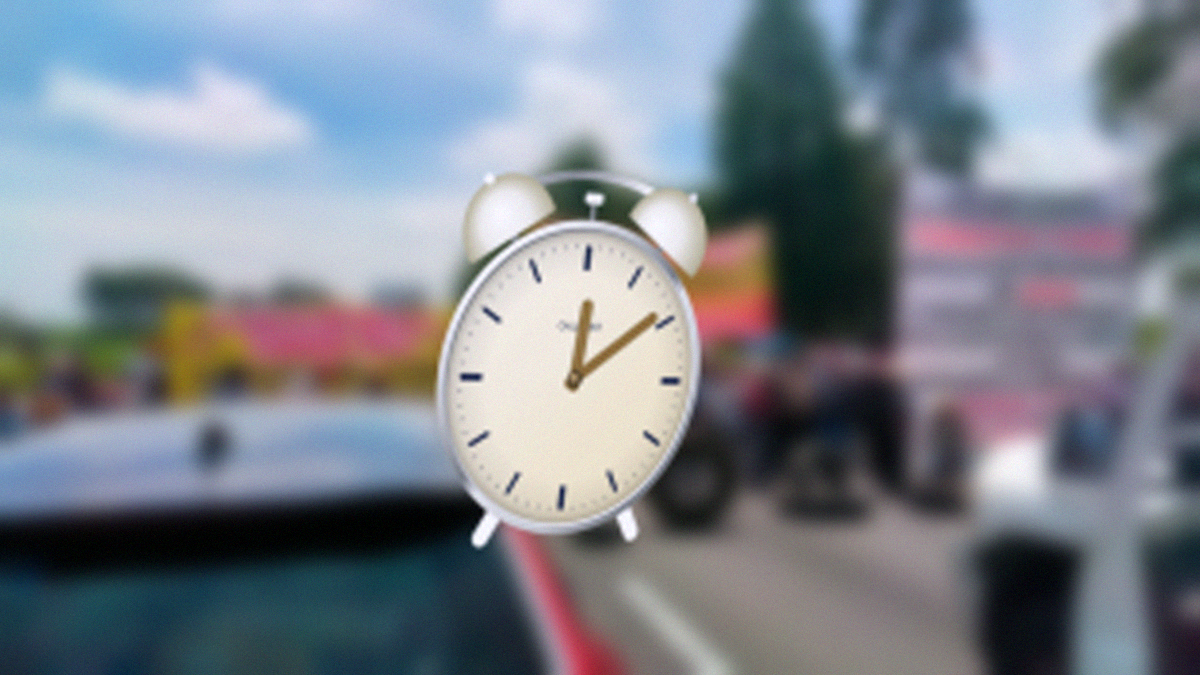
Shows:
{"hour": 12, "minute": 9}
